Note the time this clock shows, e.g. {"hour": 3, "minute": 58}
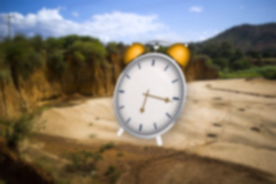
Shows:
{"hour": 6, "minute": 16}
